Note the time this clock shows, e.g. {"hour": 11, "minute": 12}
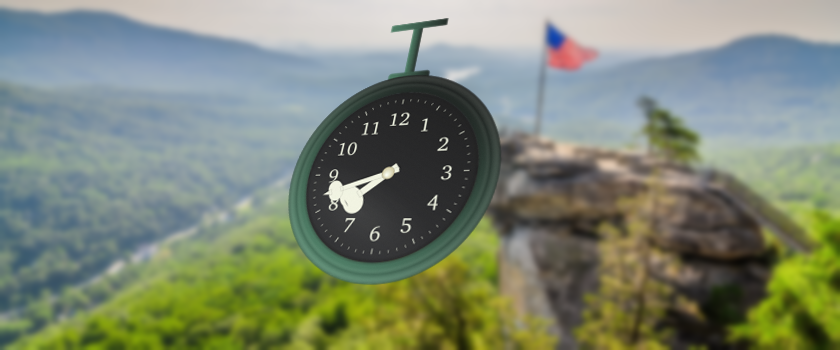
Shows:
{"hour": 7, "minute": 42}
